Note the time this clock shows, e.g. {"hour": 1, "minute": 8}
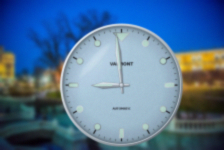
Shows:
{"hour": 8, "minute": 59}
